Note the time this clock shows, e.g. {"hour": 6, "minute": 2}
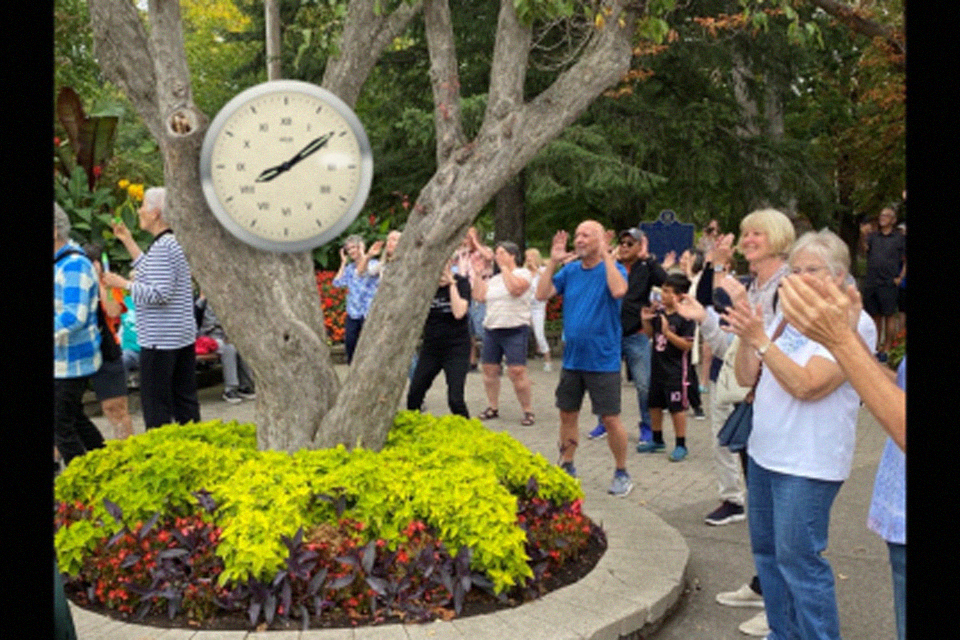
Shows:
{"hour": 8, "minute": 9}
